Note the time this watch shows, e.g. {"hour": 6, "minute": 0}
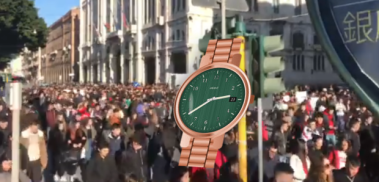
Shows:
{"hour": 2, "minute": 39}
